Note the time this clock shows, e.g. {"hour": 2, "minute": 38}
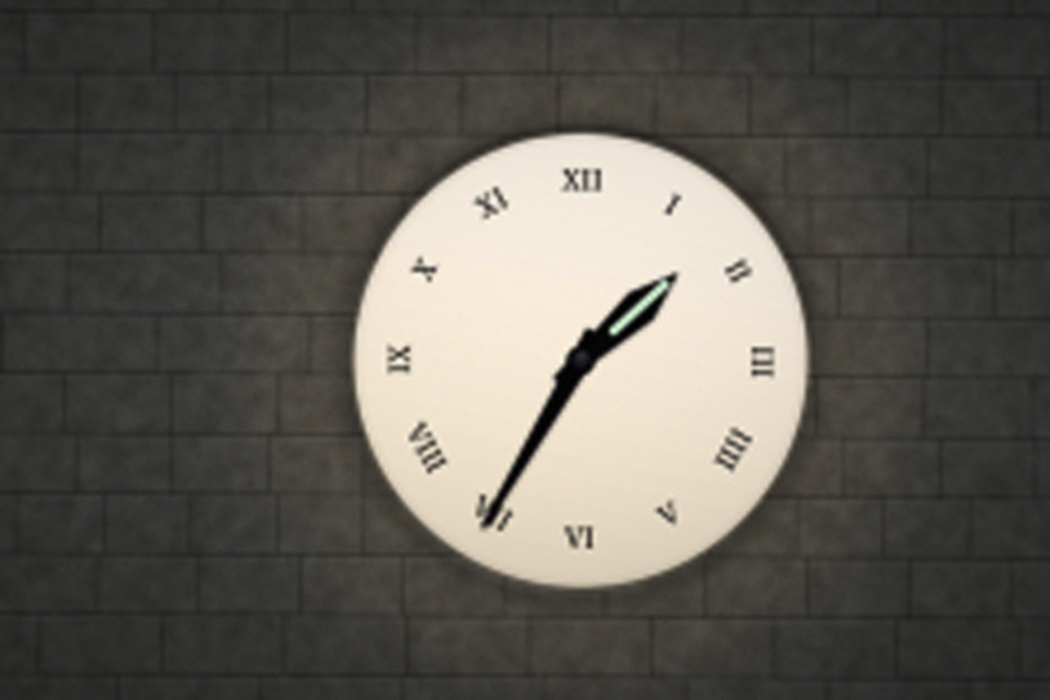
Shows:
{"hour": 1, "minute": 35}
